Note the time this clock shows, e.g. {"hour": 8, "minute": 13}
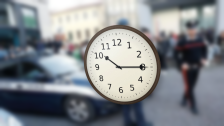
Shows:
{"hour": 10, "minute": 15}
